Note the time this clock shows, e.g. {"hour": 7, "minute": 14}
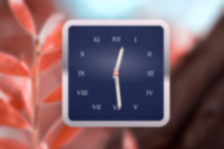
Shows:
{"hour": 12, "minute": 29}
